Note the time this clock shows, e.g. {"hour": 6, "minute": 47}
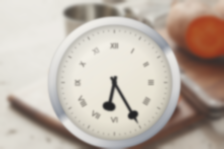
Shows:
{"hour": 6, "minute": 25}
